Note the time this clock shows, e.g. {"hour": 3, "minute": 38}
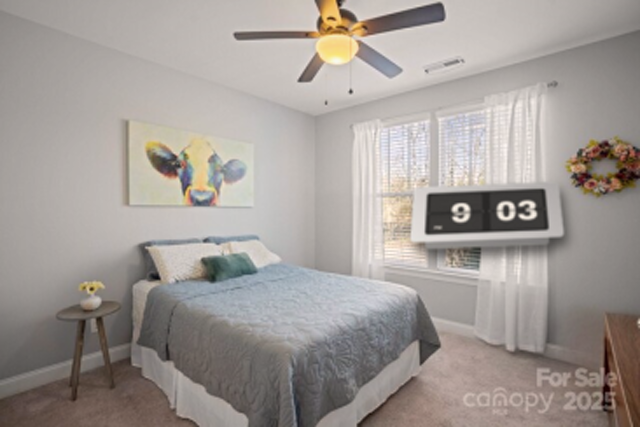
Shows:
{"hour": 9, "minute": 3}
